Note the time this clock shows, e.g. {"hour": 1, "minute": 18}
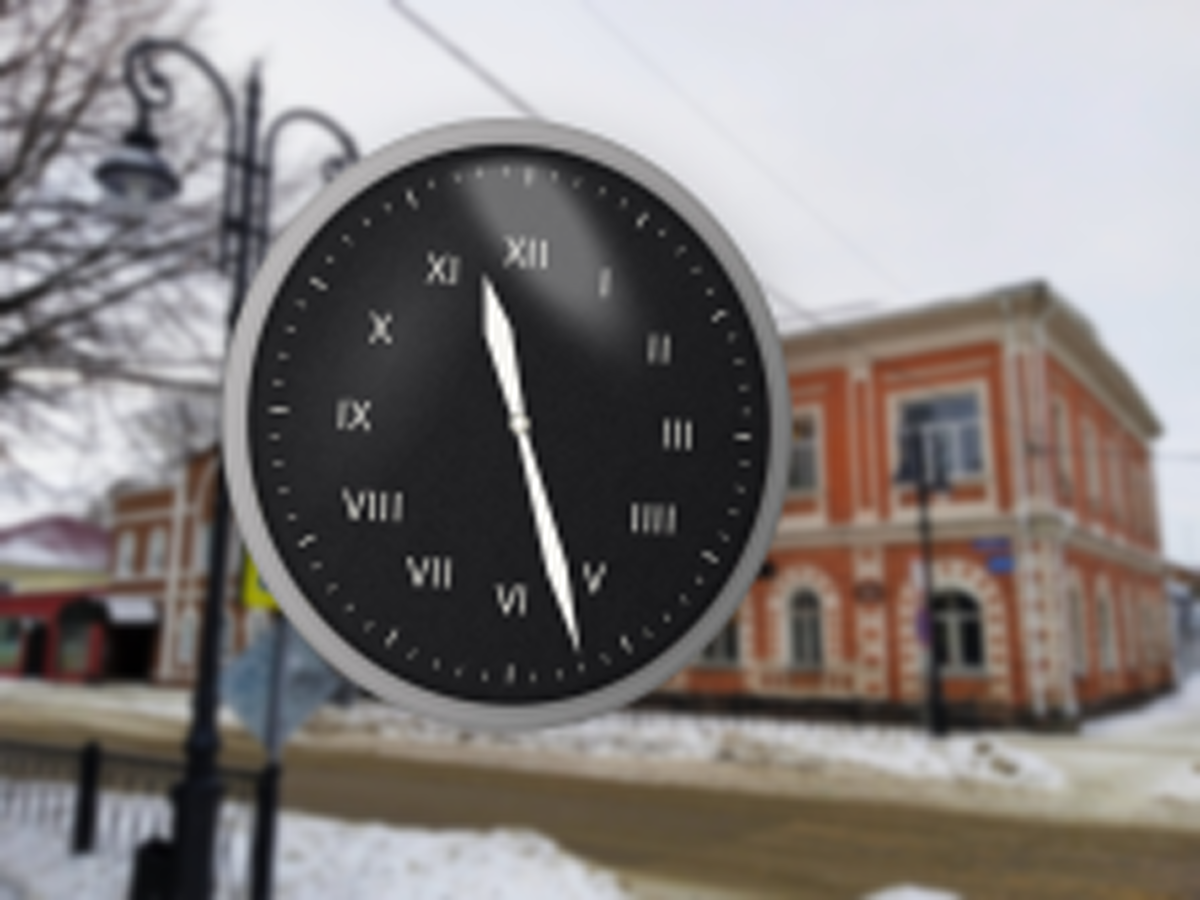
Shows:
{"hour": 11, "minute": 27}
